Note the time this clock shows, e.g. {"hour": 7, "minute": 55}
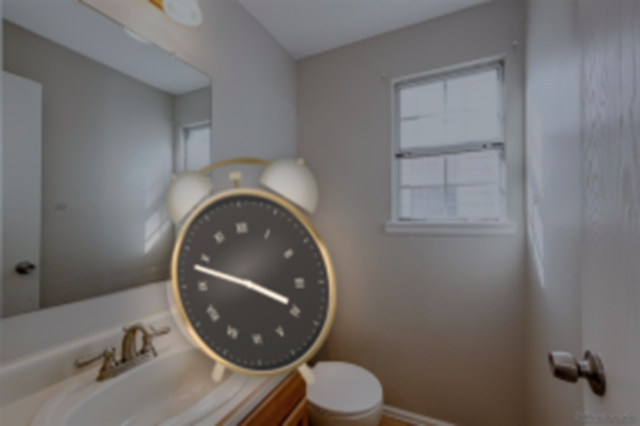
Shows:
{"hour": 3, "minute": 48}
